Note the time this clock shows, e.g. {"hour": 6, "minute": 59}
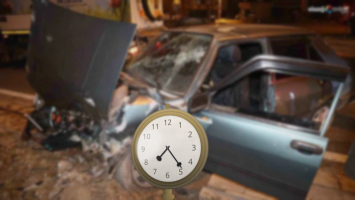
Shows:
{"hour": 7, "minute": 24}
